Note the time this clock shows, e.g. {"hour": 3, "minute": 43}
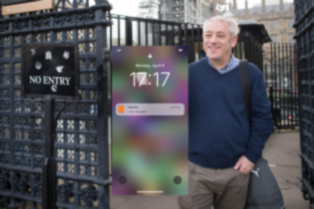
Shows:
{"hour": 17, "minute": 17}
